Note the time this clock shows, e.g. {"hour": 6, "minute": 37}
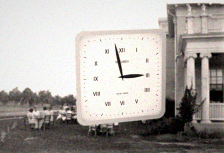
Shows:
{"hour": 2, "minute": 58}
